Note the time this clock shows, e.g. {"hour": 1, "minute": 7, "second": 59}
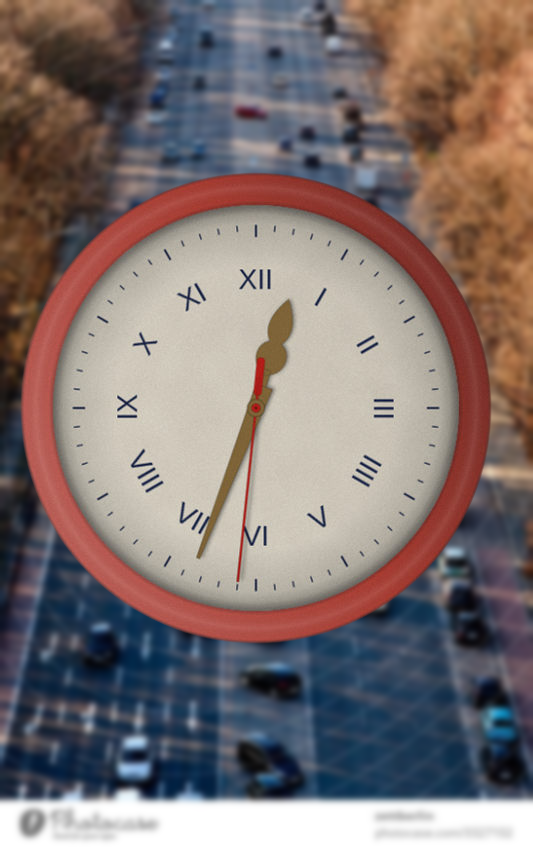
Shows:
{"hour": 12, "minute": 33, "second": 31}
